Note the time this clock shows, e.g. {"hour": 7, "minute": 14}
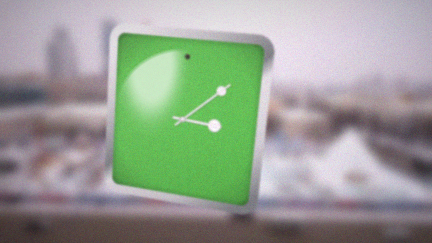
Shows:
{"hour": 3, "minute": 8}
